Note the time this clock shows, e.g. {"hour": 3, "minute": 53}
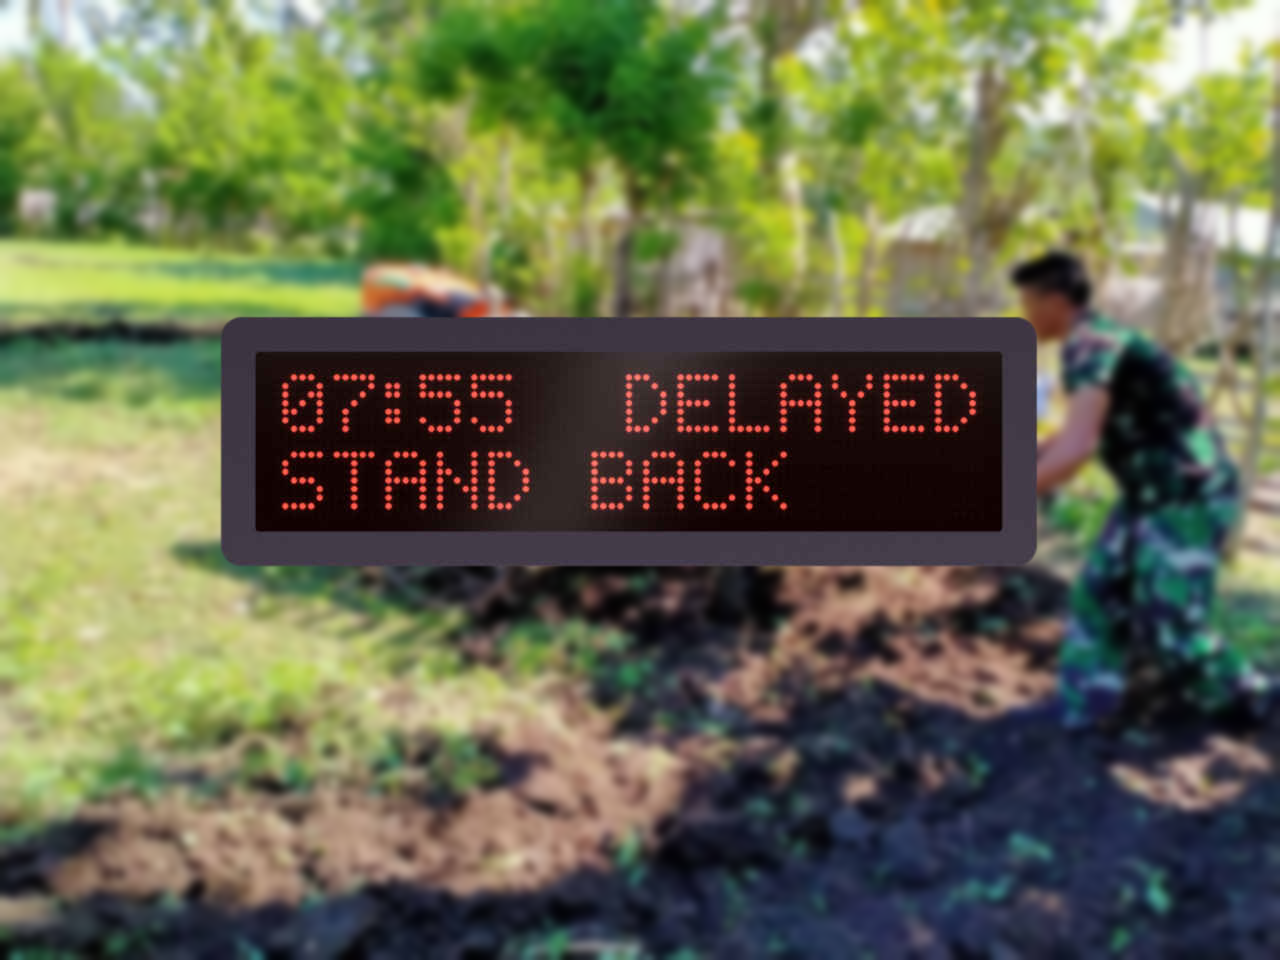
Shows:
{"hour": 7, "minute": 55}
